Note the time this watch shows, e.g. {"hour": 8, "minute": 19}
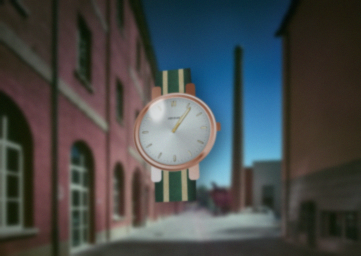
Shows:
{"hour": 1, "minute": 6}
